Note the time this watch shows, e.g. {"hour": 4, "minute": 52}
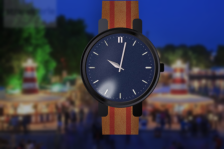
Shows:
{"hour": 10, "minute": 2}
